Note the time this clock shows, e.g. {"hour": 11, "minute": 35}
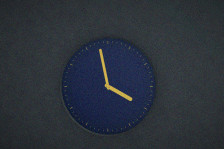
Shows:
{"hour": 3, "minute": 58}
